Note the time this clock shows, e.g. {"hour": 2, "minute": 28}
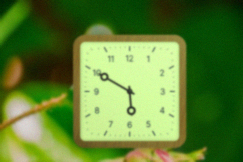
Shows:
{"hour": 5, "minute": 50}
